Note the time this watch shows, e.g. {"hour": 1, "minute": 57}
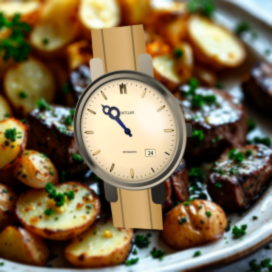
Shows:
{"hour": 10, "minute": 53}
